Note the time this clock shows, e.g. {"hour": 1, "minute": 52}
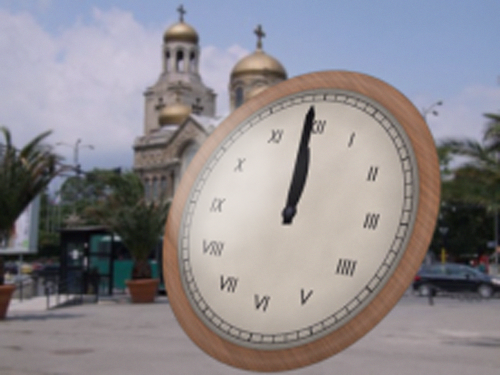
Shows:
{"hour": 11, "minute": 59}
